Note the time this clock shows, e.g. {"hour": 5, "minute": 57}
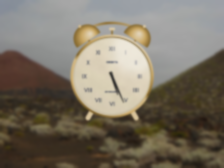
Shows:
{"hour": 5, "minute": 26}
